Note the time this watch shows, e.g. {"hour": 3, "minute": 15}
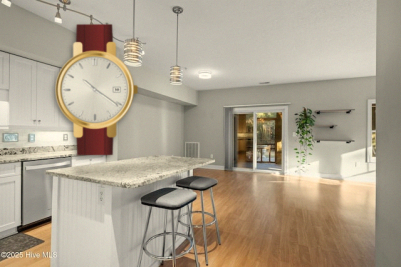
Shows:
{"hour": 10, "minute": 21}
